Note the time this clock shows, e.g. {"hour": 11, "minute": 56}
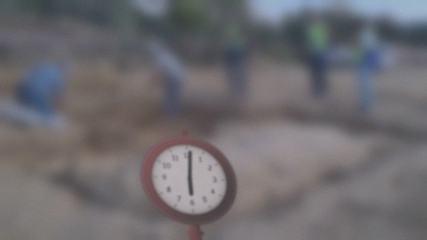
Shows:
{"hour": 6, "minute": 1}
